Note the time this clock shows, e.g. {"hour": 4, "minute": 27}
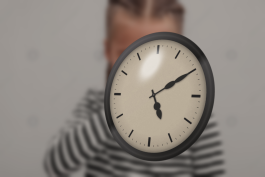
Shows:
{"hour": 5, "minute": 10}
